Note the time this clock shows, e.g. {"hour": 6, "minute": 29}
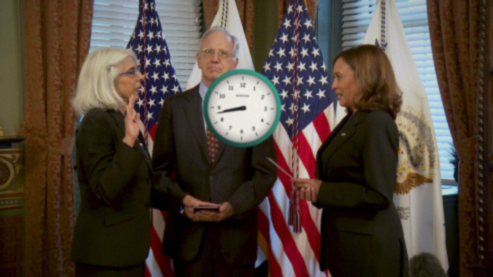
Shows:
{"hour": 8, "minute": 43}
